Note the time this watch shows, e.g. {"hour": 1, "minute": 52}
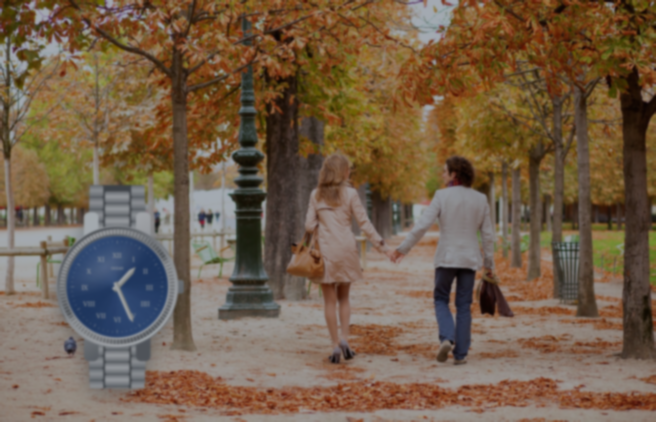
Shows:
{"hour": 1, "minute": 26}
